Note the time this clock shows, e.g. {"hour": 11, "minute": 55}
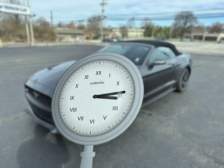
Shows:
{"hour": 3, "minute": 14}
